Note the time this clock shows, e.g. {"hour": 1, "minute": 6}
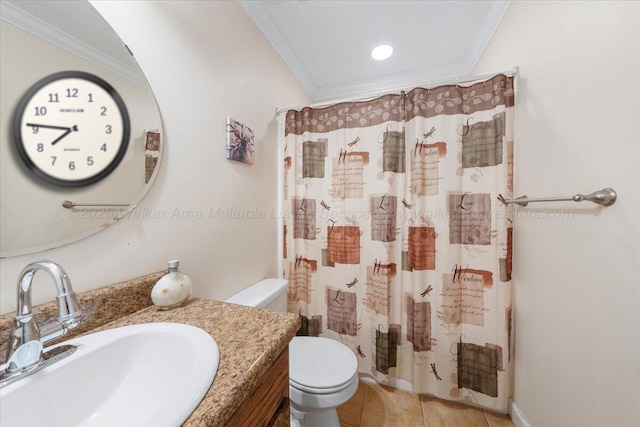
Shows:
{"hour": 7, "minute": 46}
